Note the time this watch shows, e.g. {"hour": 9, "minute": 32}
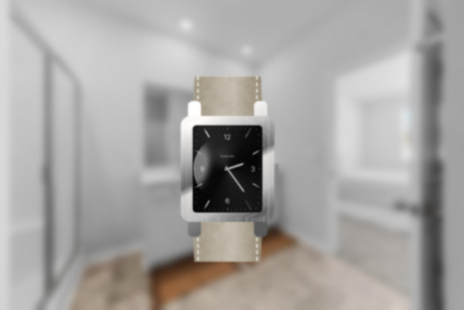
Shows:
{"hour": 2, "minute": 24}
